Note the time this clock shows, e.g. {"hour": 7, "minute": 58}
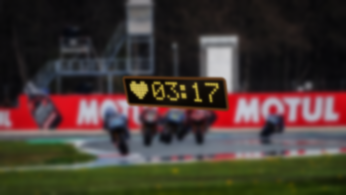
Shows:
{"hour": 3, "minute": 17}
